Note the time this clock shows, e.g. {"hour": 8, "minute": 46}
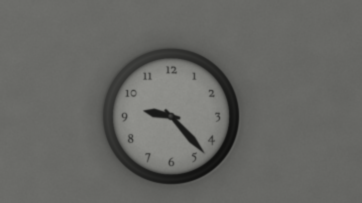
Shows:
{"hour": 9, "minute": 23}
